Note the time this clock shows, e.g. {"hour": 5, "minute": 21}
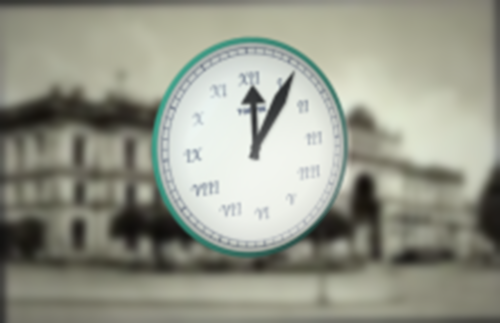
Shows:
{"hour": 12, "minute": 6}
